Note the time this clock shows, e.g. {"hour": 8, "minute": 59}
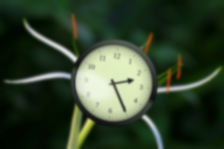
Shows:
{"hour": 2, "minute": 25}
